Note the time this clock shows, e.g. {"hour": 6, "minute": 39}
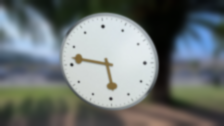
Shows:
{"hour": 5, "minute": 47}
